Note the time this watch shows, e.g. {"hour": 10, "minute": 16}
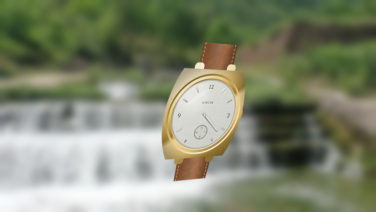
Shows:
{"hour": 4, "minute": 22}
